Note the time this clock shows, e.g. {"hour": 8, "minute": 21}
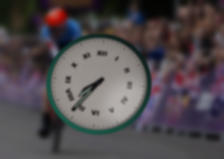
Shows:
{"hour": 7, "minute": 36}
